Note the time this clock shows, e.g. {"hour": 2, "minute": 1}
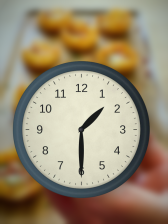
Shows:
{"hour": 1, "minute": 30}
